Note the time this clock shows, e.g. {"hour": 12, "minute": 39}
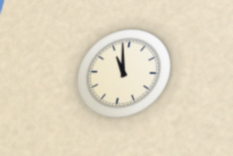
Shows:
{"hour": 10, "minute": 58}
